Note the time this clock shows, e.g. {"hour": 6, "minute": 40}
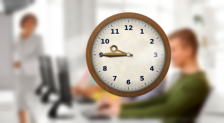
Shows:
{"hour": 9, "minute": 45}
